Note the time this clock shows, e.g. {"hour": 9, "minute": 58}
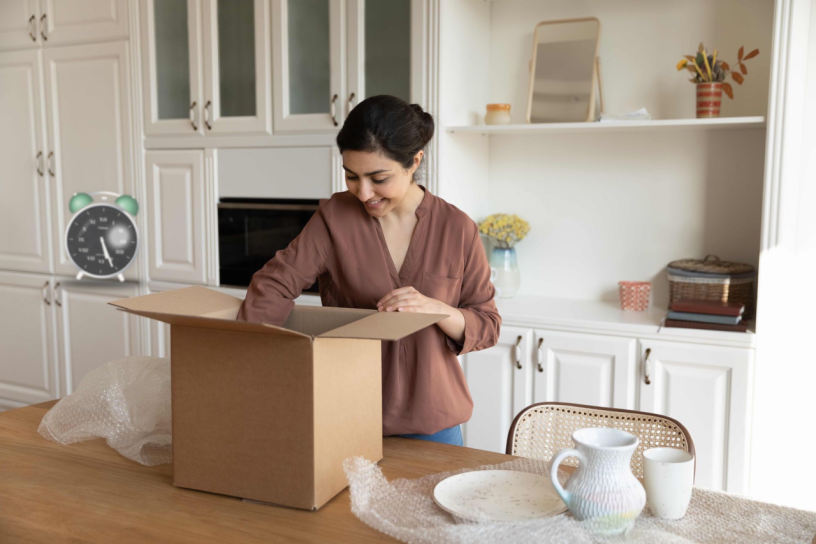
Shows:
{"hour": 5, "minute": 26}
